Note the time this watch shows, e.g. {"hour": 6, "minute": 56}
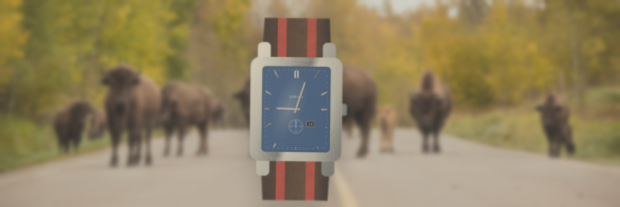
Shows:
{"hour": 9, "minute": 3}
